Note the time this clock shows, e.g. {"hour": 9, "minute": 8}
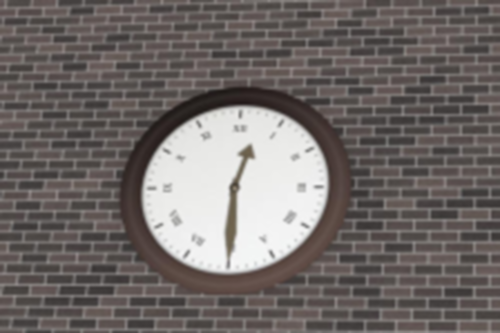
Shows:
{"hour": 12, "minute": 30}
